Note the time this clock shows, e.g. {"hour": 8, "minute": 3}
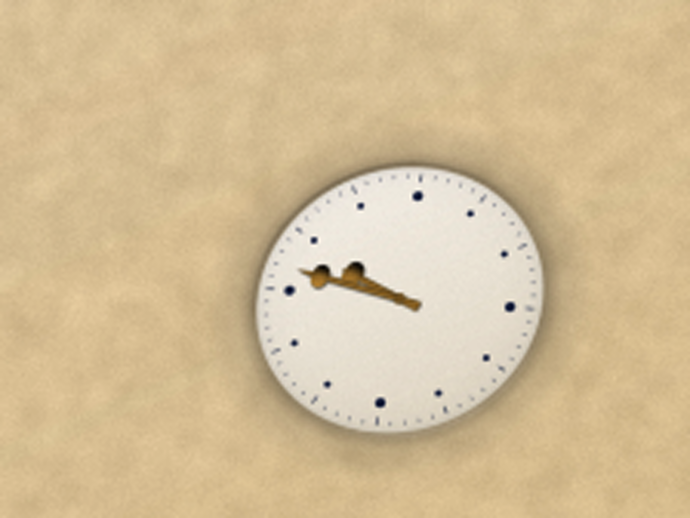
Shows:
{"hour": 9, "minute": 47}
